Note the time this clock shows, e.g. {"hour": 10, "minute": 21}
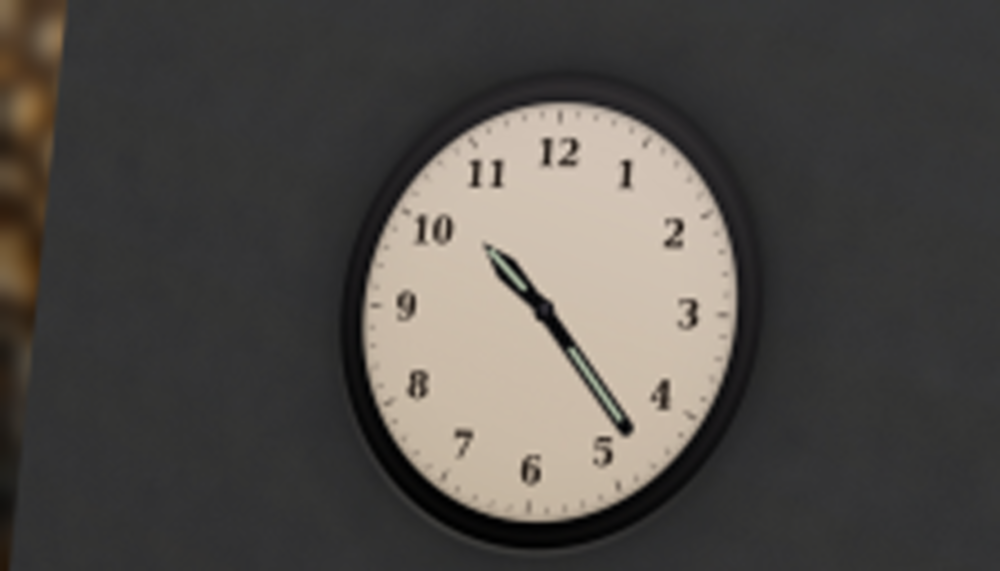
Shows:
{"hour": 10, "minute": 23}
